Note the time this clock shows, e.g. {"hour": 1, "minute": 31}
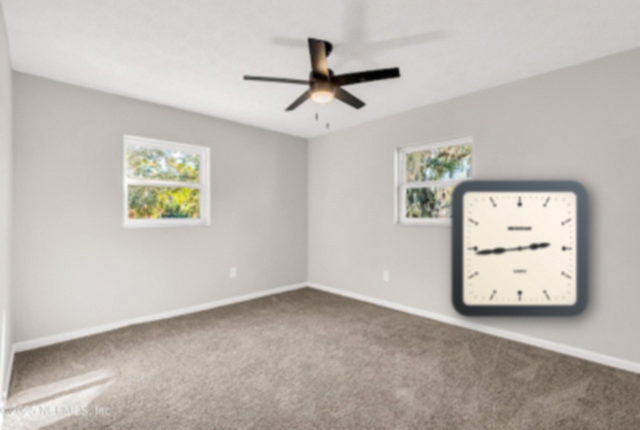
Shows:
{"hour": 2, "minute": 44}
